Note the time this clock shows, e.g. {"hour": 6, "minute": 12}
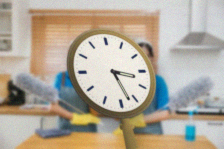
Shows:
{"hour": 3, "minute": 27}
